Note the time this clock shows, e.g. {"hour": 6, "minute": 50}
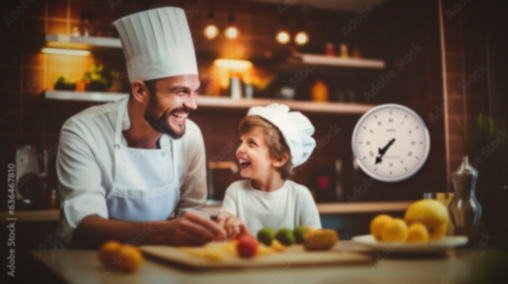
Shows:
{"hour": 7, "minute": 36}
